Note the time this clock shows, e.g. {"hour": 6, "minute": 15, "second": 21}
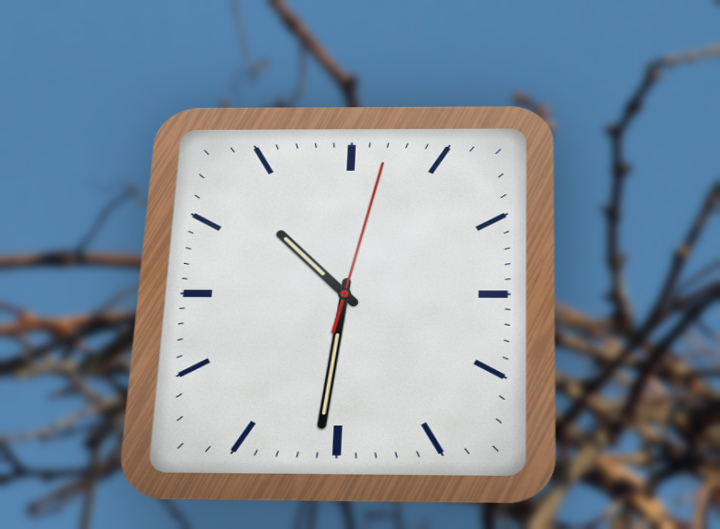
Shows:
{"hour": 10, "minute": 31, "second": 2}
